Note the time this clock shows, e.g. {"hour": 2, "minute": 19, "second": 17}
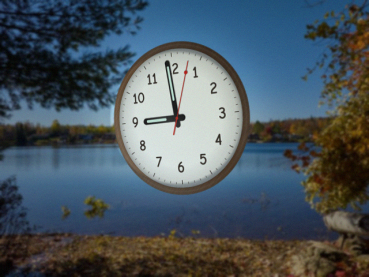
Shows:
{"hour": 8, "minute": 59, "second": 3}
